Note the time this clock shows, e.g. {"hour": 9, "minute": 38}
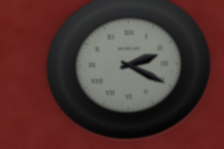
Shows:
{"hour": 2, "minute": 20}
